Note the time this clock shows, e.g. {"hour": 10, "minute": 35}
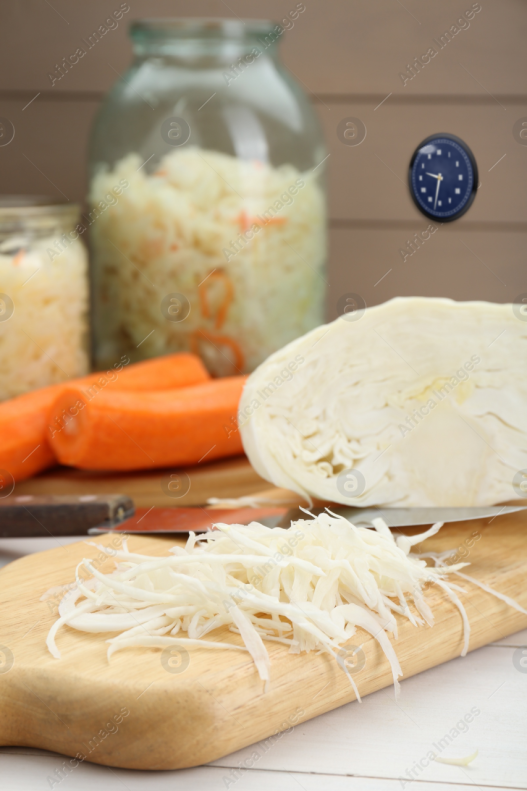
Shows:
{"hour": 9, "minute": 32}
